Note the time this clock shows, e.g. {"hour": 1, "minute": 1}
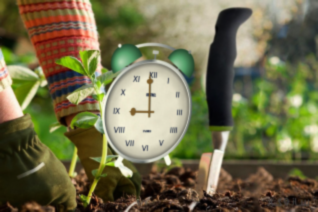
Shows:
{"hour": 8, "minute": 59}
